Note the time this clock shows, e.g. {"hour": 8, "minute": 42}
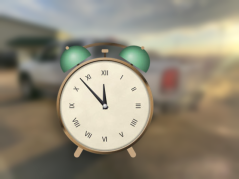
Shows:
{"hour": 11, "minute": 53}
